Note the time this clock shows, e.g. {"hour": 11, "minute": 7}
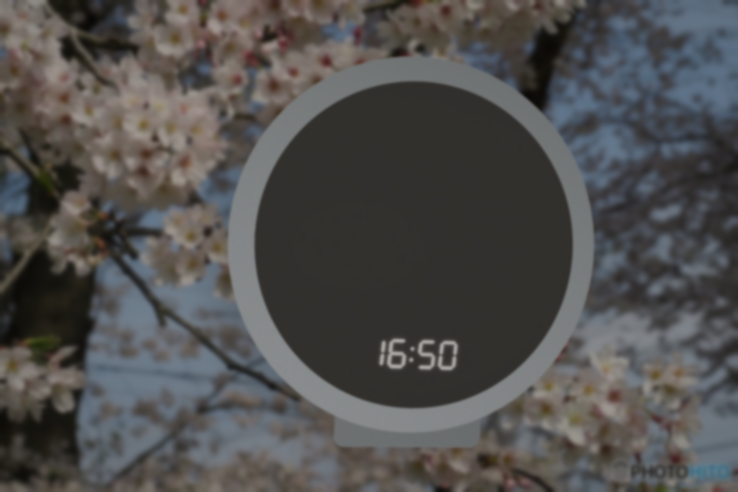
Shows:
{"hour": 16, "minute": 50}
